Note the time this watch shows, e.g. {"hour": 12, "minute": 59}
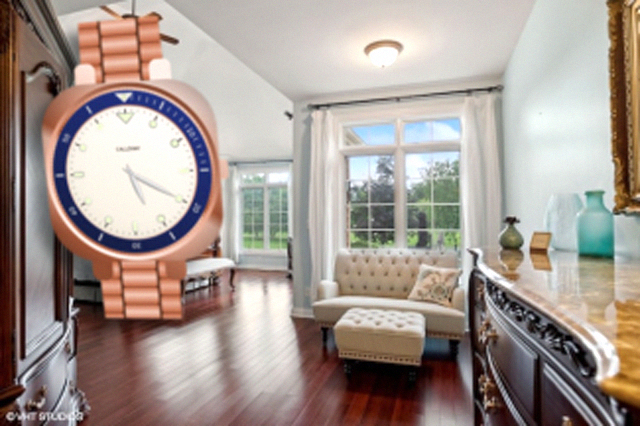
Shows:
{"hour": 5, "minute": 20}
